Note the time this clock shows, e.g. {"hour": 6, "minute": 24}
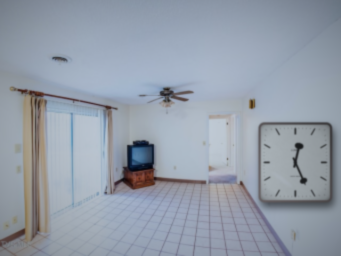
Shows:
{"hour": 12, "minute": 26}
